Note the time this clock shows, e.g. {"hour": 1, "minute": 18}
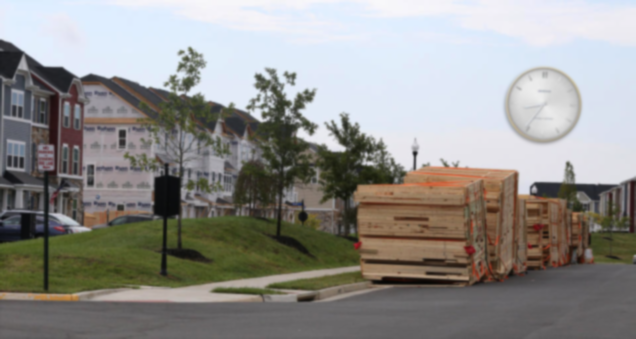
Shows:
{"hour": 8, "minute": 36}
